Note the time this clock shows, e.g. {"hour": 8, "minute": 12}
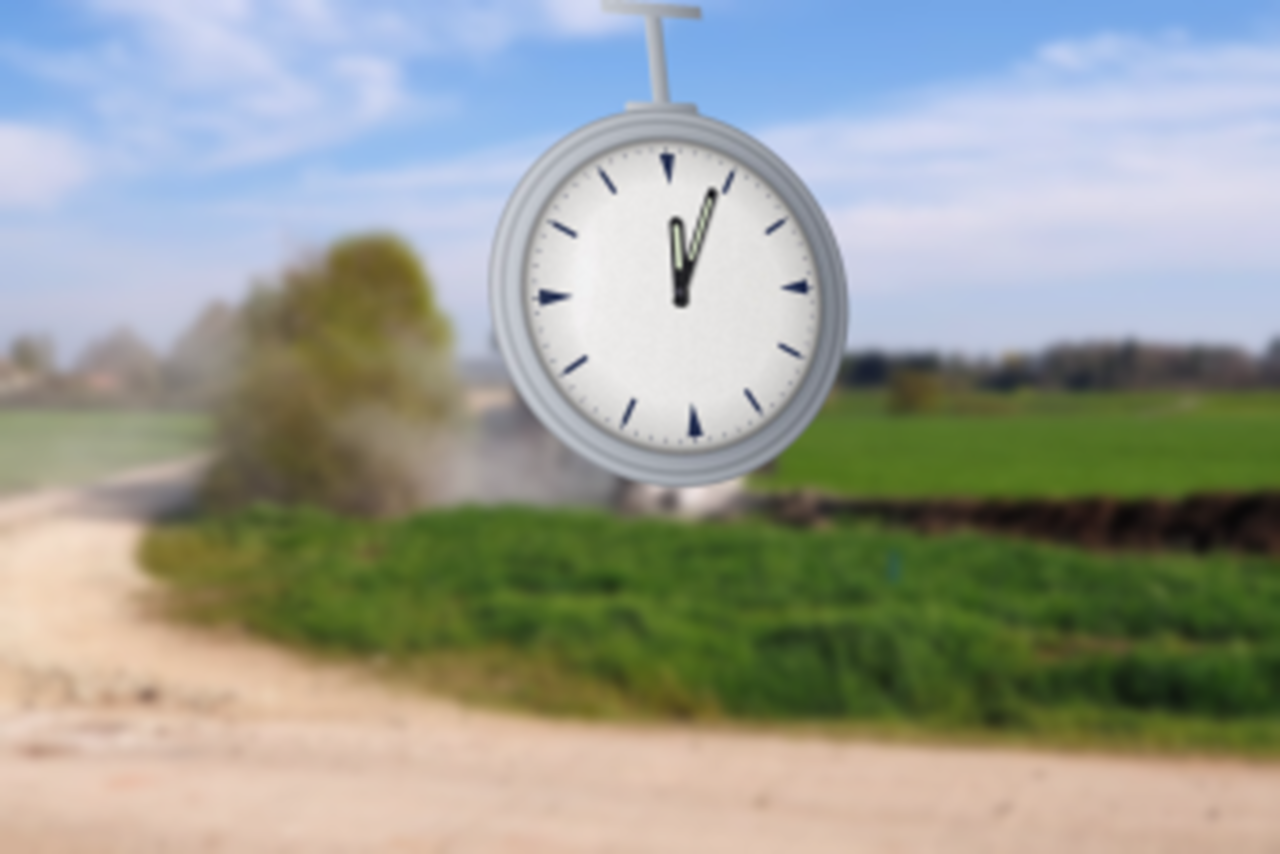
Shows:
{"hour": 12, "minute": 4}
